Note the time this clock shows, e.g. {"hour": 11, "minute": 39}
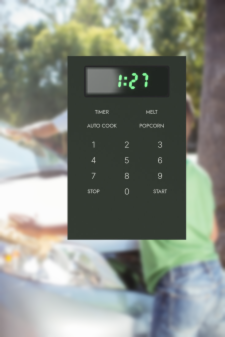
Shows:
{"hour": 1, "minute": 27}
